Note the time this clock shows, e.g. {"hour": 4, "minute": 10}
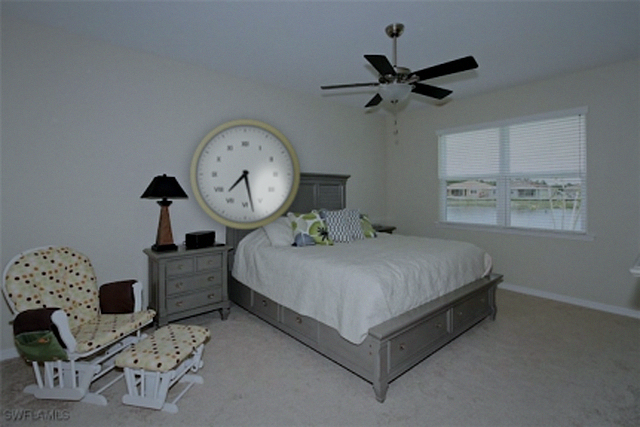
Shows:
{"hour": 7, "minute": 28}
